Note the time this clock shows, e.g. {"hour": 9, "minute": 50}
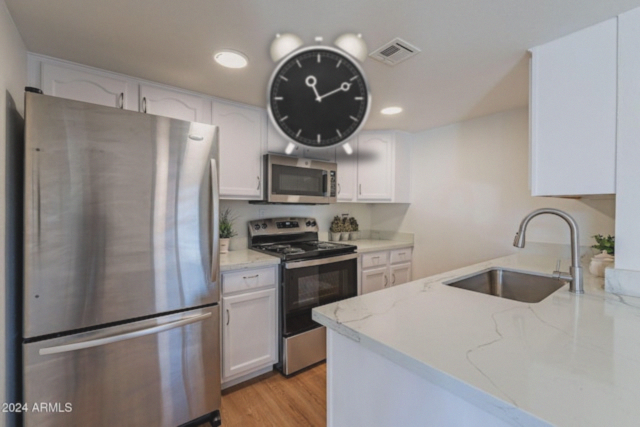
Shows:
{"hour": 11, "minute": 11}
